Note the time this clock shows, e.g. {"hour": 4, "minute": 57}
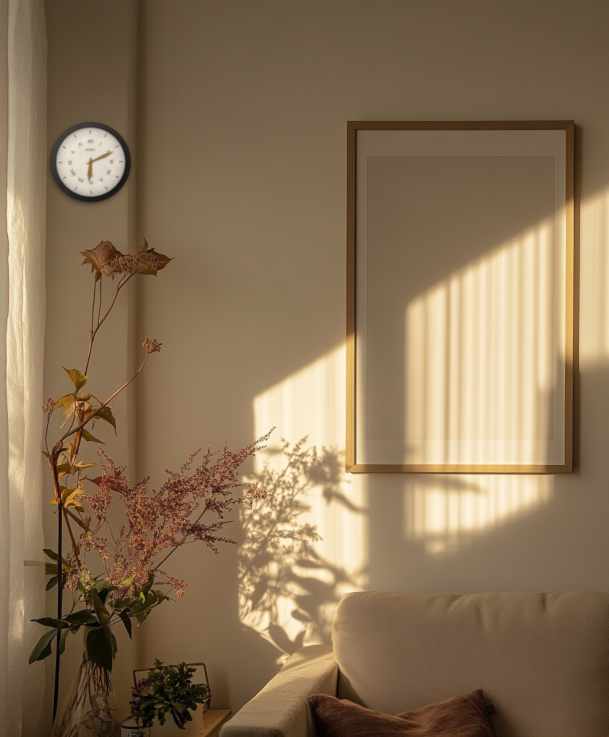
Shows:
{"hour": 6, "minute": 11}
